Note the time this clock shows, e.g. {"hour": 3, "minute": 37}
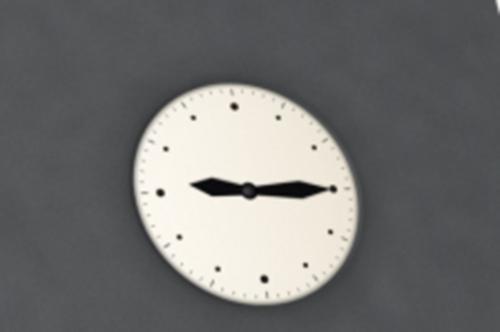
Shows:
{"hour": 9, "minute": 15}
